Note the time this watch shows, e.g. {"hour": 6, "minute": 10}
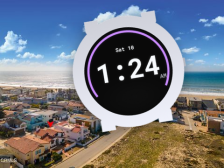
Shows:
{"hour": 1, "minute": 24}
